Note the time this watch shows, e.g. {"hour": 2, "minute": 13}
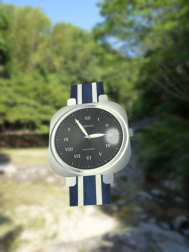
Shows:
{"hour": 2, "minute": 55}
